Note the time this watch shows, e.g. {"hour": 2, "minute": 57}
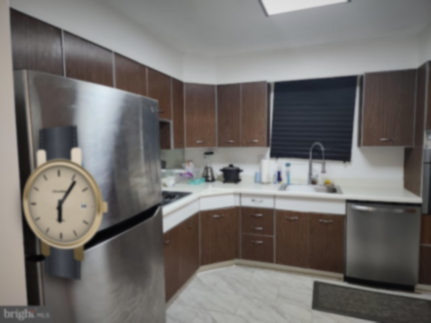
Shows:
{"hour": 6, "minute": 6}
